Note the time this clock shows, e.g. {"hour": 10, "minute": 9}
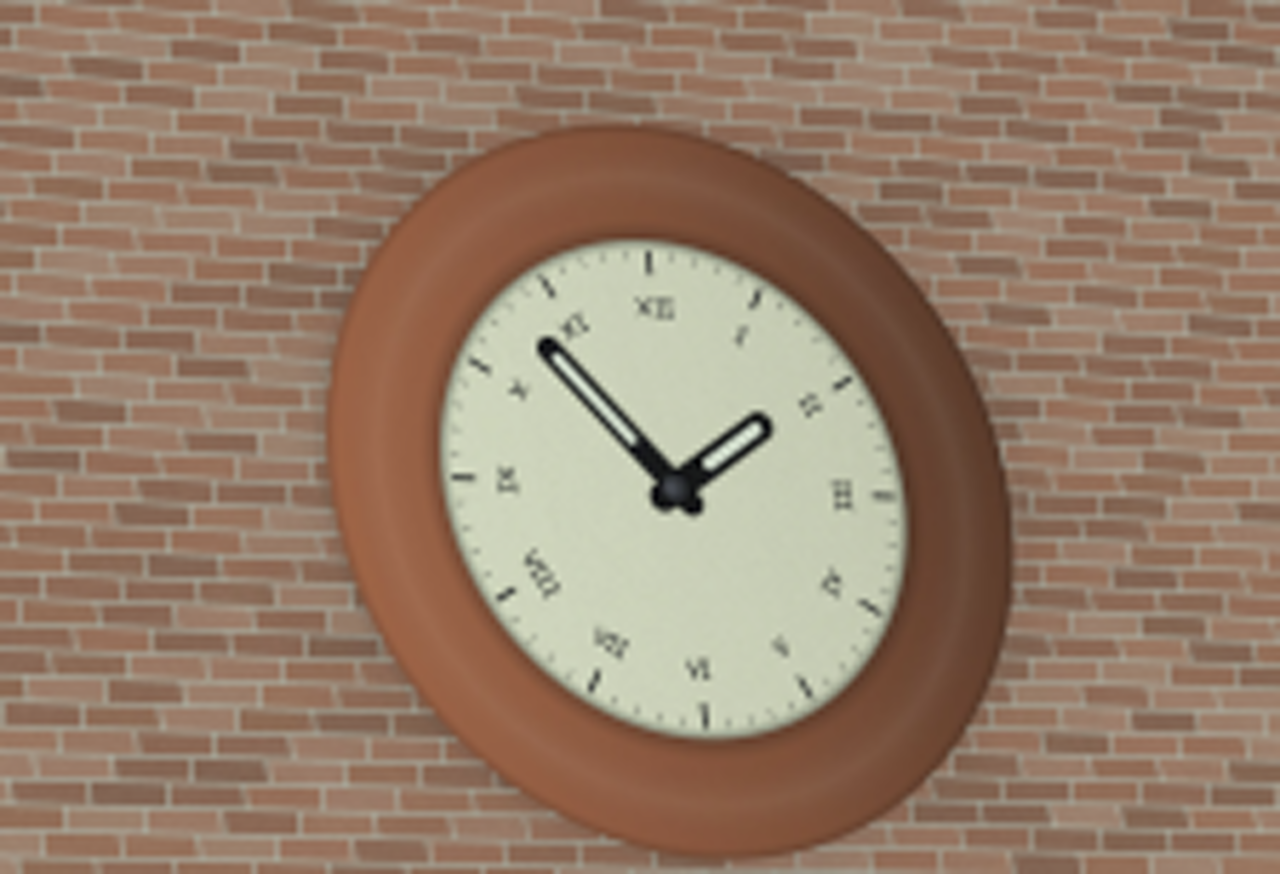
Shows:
{"hour": 1, "minute": 53}
